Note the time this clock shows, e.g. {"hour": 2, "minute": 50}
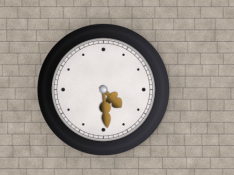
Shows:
{"hour": 4, "minute": 29}
